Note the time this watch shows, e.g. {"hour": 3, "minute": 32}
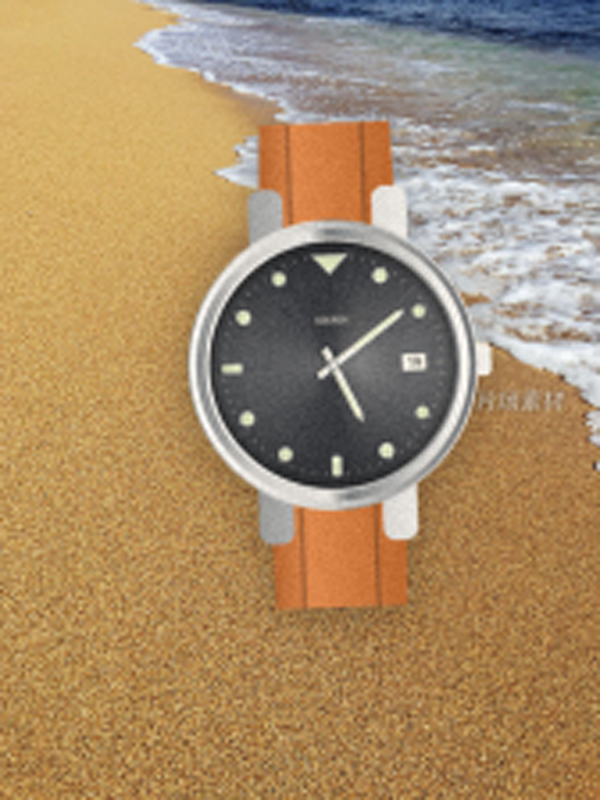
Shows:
{"hour": 5, "minute": 9}
